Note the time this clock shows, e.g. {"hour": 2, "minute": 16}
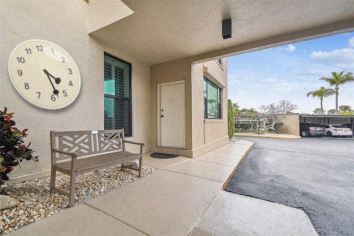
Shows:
{"hour": 4, "minute": 28}
